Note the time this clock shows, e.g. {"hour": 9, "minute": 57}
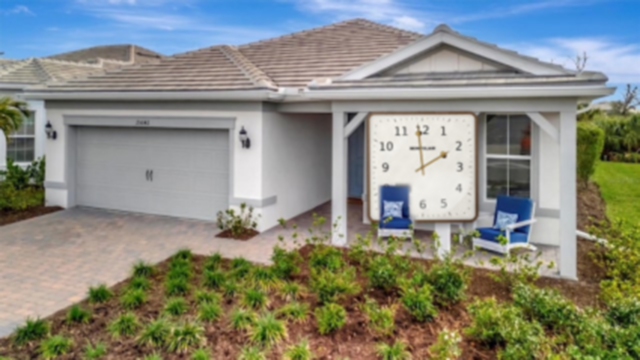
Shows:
{"hour": 1, "minute": 59}
